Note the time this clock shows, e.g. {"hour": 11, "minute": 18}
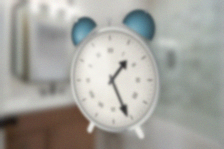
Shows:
{"hour": 1, "minute": 26}
